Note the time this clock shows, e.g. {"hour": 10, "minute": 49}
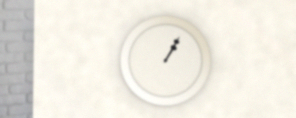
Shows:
{"hour": 1, "minute": 5}
